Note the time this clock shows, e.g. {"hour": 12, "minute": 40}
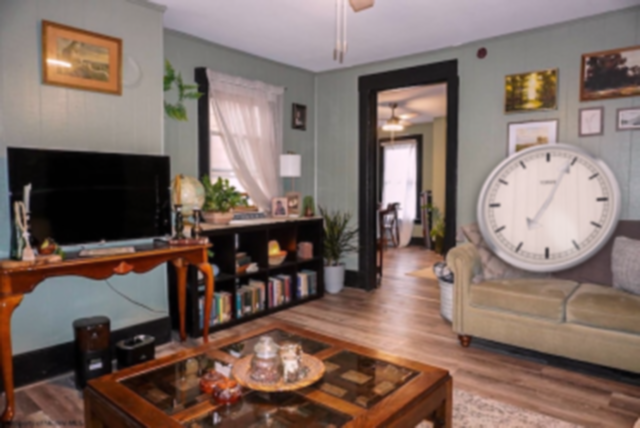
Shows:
{"hour": 7, "minute": 4}
